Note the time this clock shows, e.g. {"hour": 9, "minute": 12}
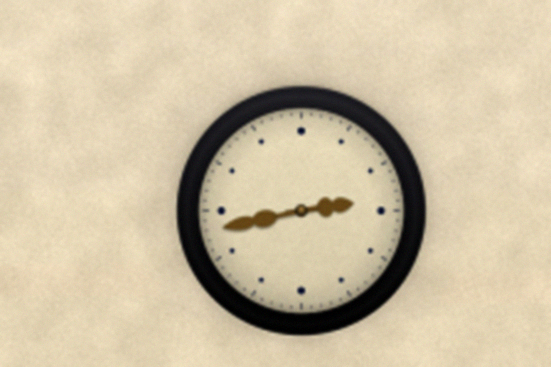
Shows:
{"hour": 2, "minute": 43}
